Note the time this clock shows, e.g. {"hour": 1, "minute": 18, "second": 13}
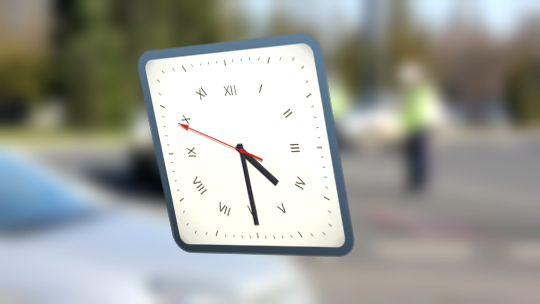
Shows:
{"hour": 4, "minute": 29, "second": 49}
